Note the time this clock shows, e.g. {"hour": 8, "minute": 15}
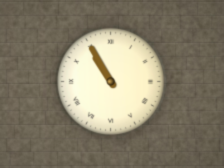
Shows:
{"hour": 10, "minute": 55}
